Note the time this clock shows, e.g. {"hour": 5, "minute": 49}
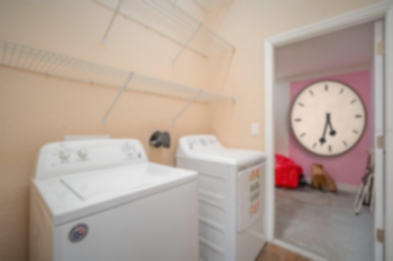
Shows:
{"hour": 5, "minute": 33}
